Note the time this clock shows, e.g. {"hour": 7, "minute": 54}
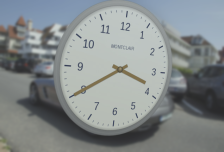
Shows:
{"hour": 3, "minute": 40}
